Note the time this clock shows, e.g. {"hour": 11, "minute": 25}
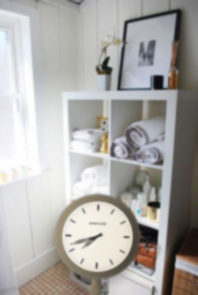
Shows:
{"hour": 7, "minute": 42}
